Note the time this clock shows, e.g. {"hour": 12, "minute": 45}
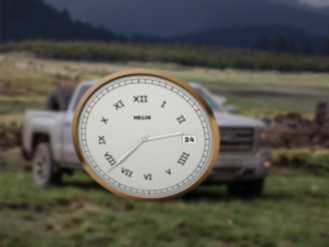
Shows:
{"hour": 2, "minute": 38}
